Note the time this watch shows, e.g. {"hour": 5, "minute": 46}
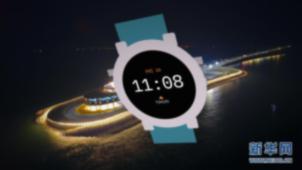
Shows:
{"hour": 11, "minute": 8}
